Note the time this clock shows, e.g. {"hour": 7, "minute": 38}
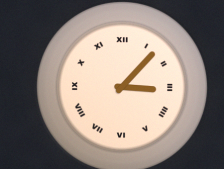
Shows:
{"hour": 3, "minute": 7}
